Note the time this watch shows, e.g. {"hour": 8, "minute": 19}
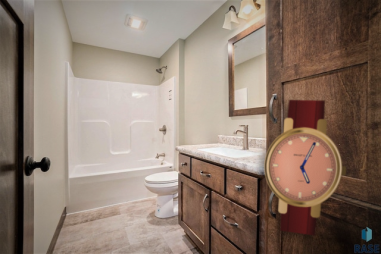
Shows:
{"hour": 5, "minute": 4}
